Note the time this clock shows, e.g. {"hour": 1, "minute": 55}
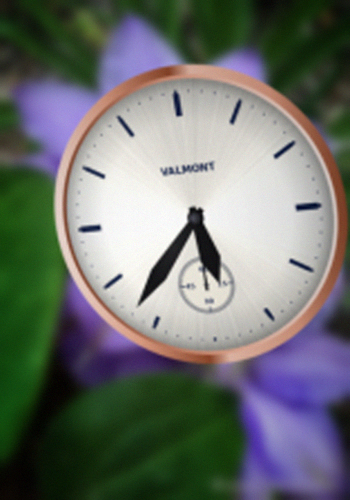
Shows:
{"hour": 5, "minute": 37}
